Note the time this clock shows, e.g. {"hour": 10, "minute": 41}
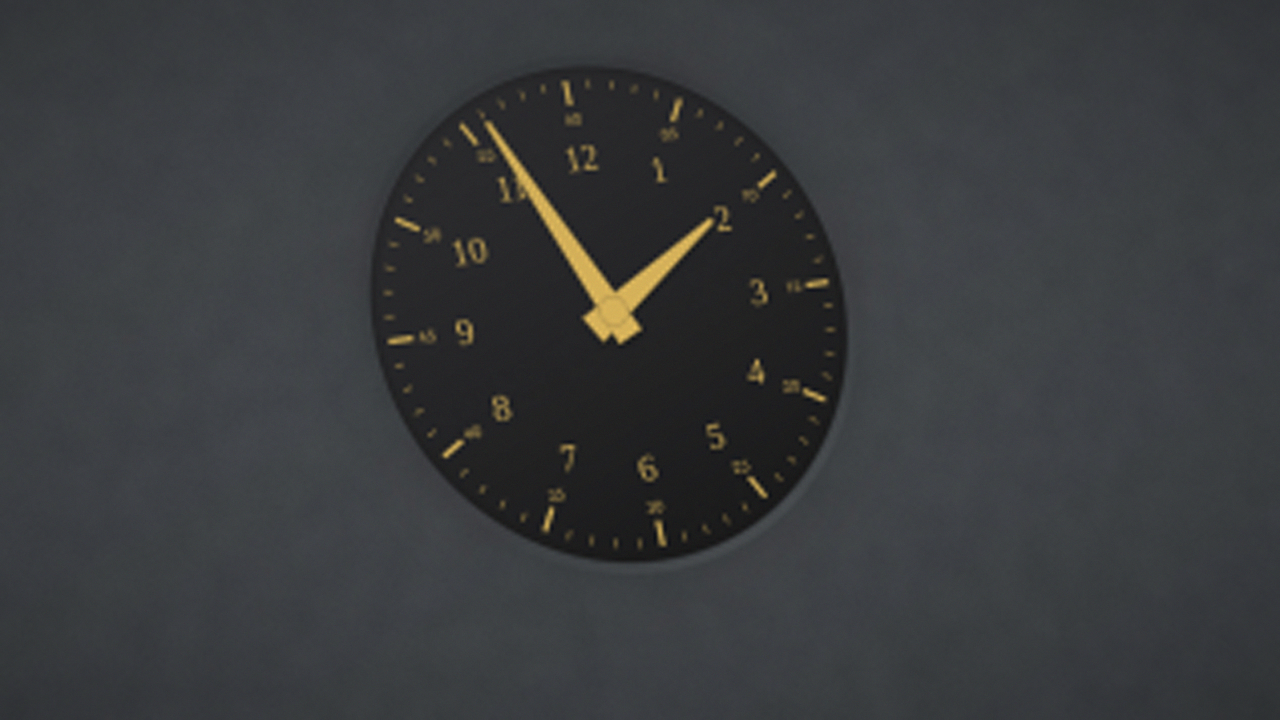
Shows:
{"hour": 1, "minute": 56}
